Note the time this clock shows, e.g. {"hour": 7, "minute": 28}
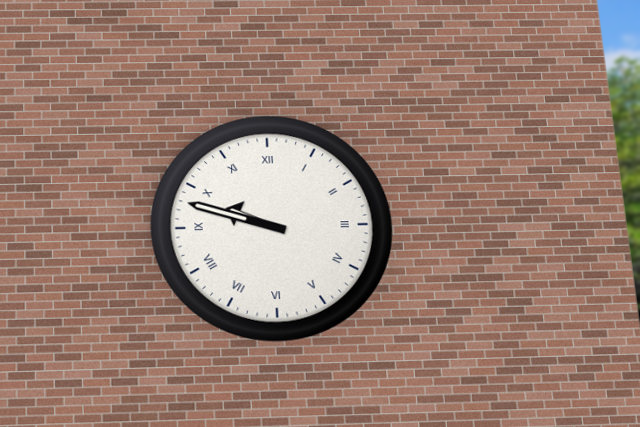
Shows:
{"hour": 9, "minute": 48}
